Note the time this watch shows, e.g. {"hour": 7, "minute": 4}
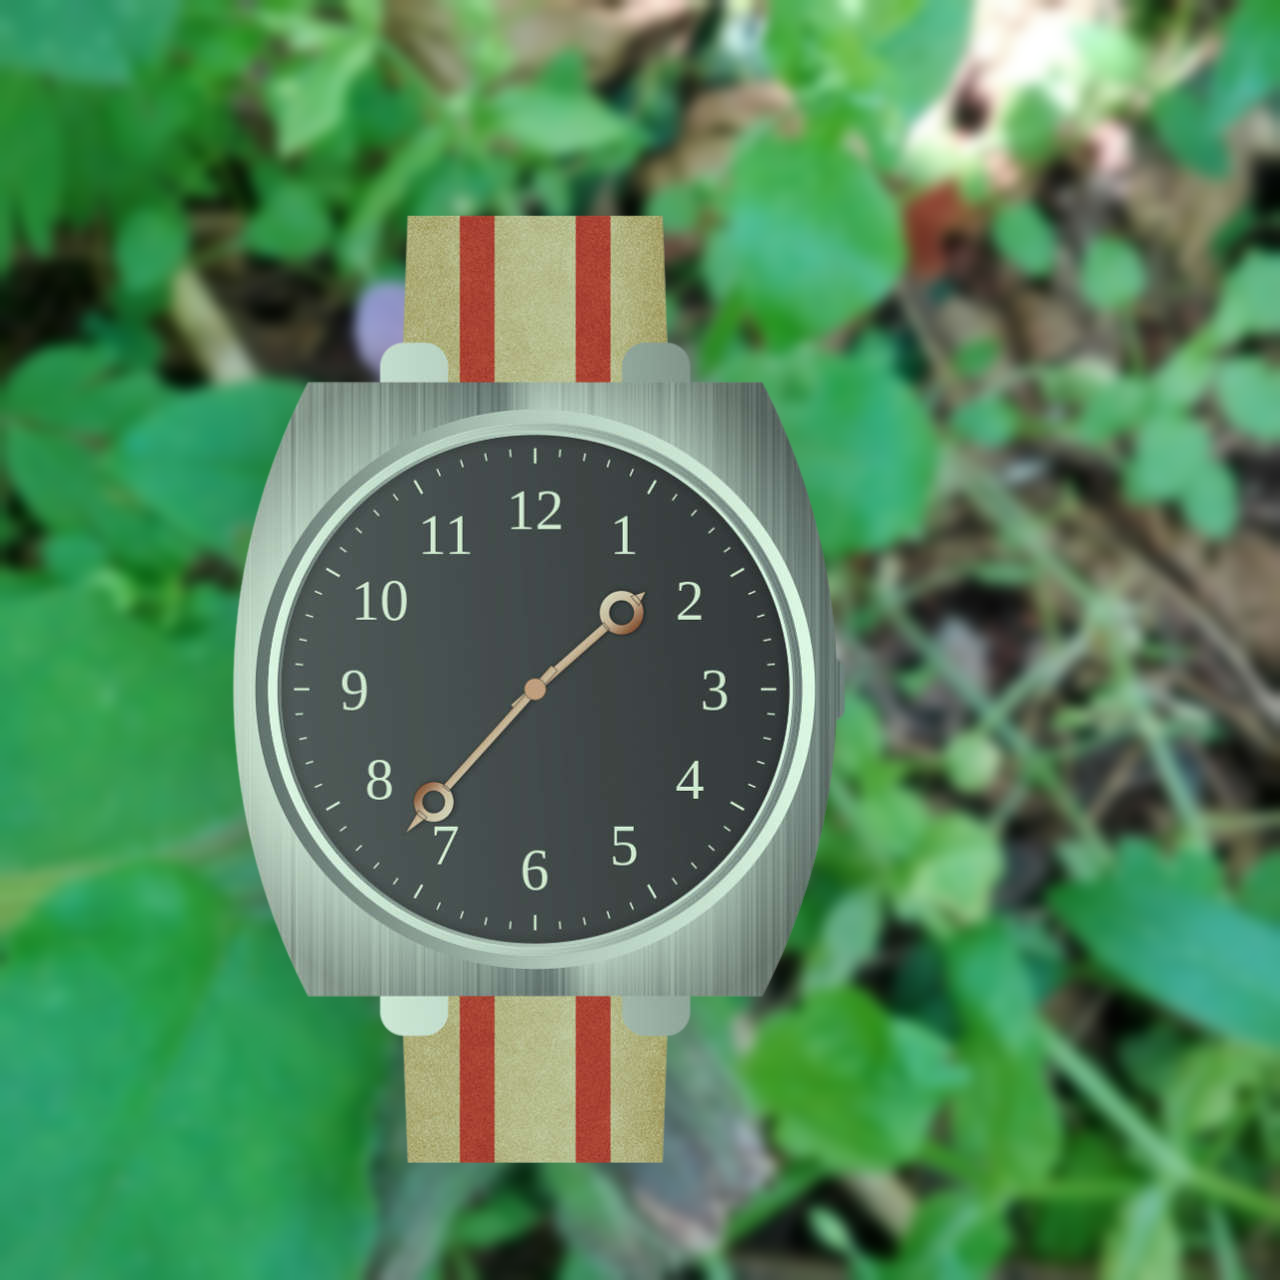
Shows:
{"hour": 1, "minute": 37}
